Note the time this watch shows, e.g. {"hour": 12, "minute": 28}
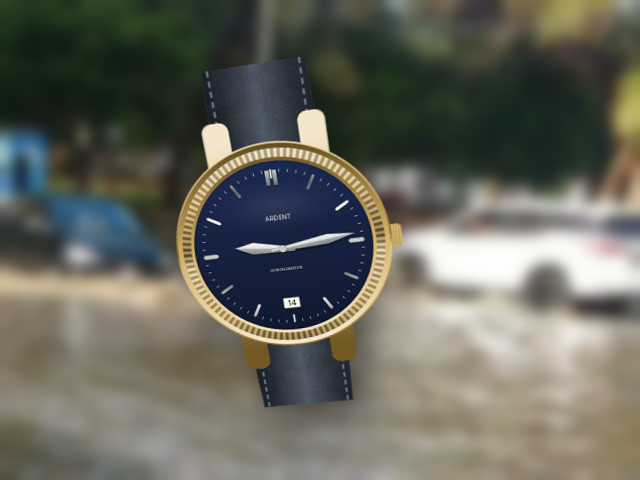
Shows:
{"hour": 9, "minute": 14}
